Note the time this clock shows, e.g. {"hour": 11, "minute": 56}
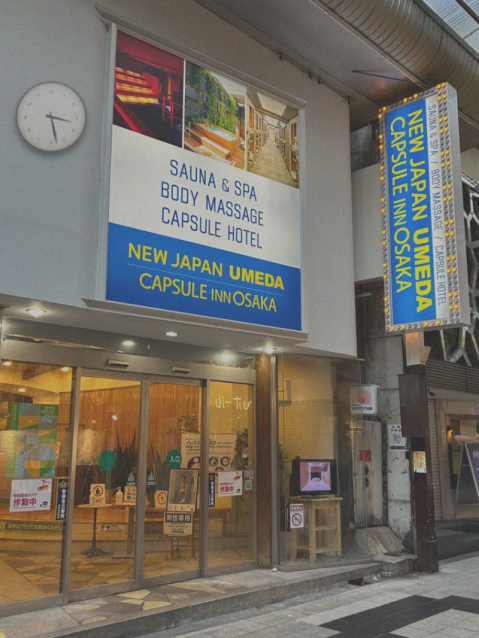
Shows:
{"hour": 3, "minute": 28}
